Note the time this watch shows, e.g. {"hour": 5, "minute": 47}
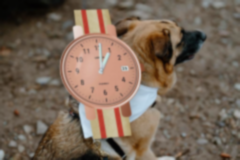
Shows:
{"hour": 1, "minute": 1}
